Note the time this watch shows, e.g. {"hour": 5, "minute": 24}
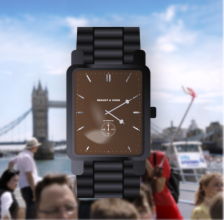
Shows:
{"hour": 4, "minute": 10}
